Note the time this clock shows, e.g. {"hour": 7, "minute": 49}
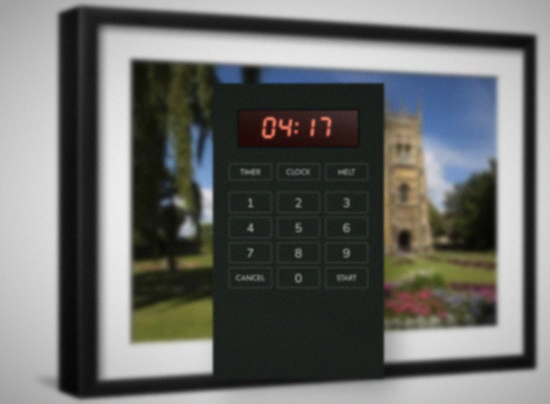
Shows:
{"hour": 4, "minute": 17}
